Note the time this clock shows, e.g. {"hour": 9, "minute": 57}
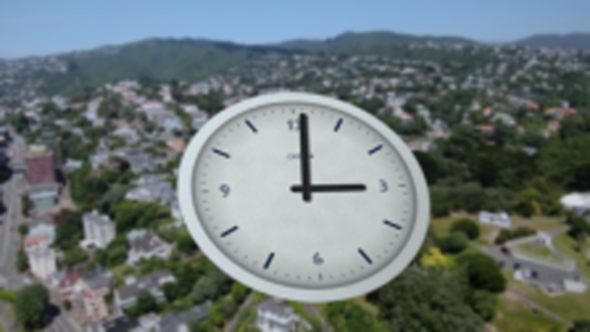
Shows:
{"hour": 3, "minute": 1}
